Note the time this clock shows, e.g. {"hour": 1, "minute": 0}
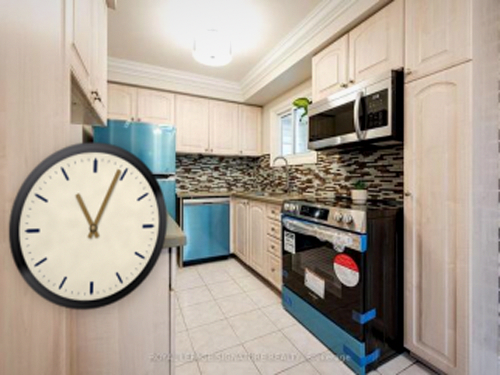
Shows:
{"hour": 11, "minute": 4}
